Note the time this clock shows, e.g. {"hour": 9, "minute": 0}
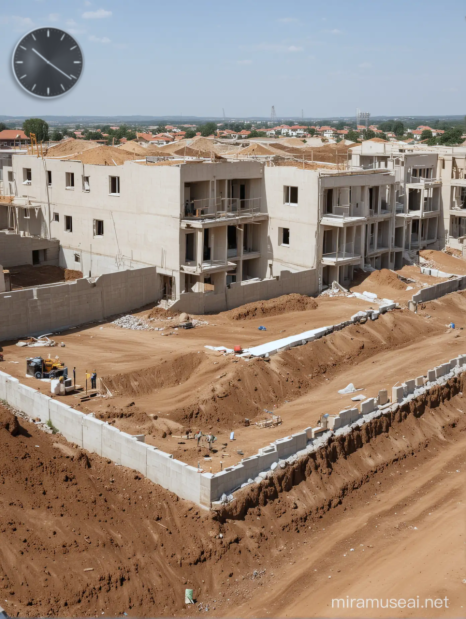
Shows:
{"hour": 10, "minute": 21}
